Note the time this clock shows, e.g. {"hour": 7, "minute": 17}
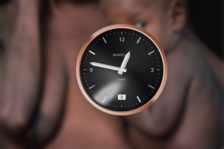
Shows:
{"hour": 12, "minute": 47}
